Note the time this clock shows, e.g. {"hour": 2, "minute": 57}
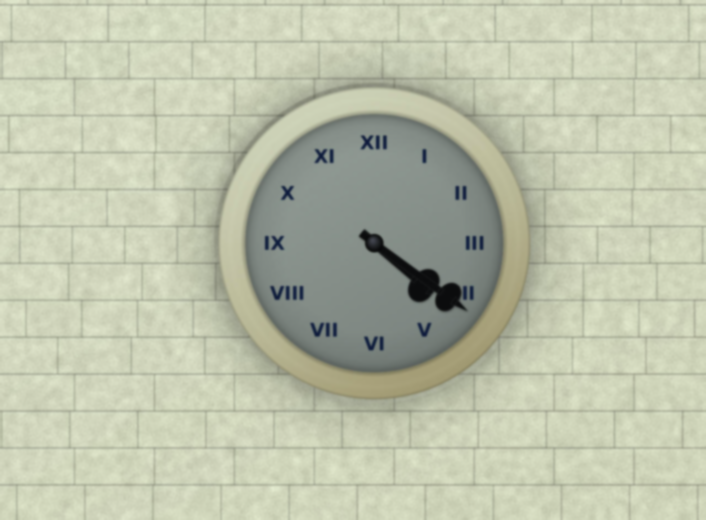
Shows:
{"hour": 4, "minute": 21}
